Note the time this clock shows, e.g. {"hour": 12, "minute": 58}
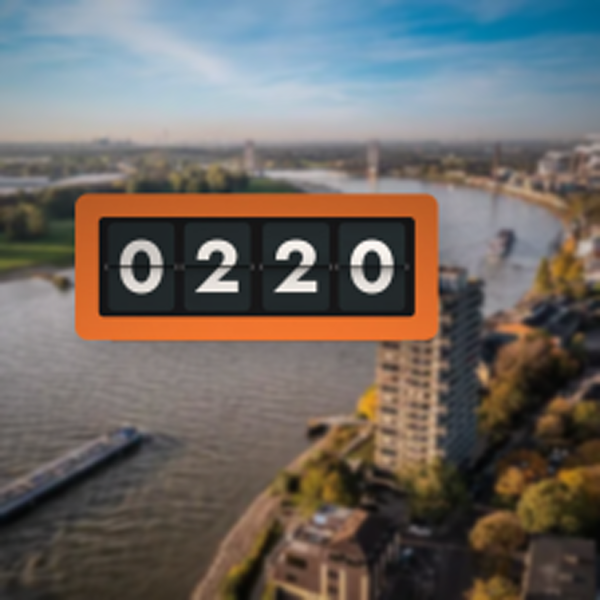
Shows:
{"hour": 2, "minute": 20}
